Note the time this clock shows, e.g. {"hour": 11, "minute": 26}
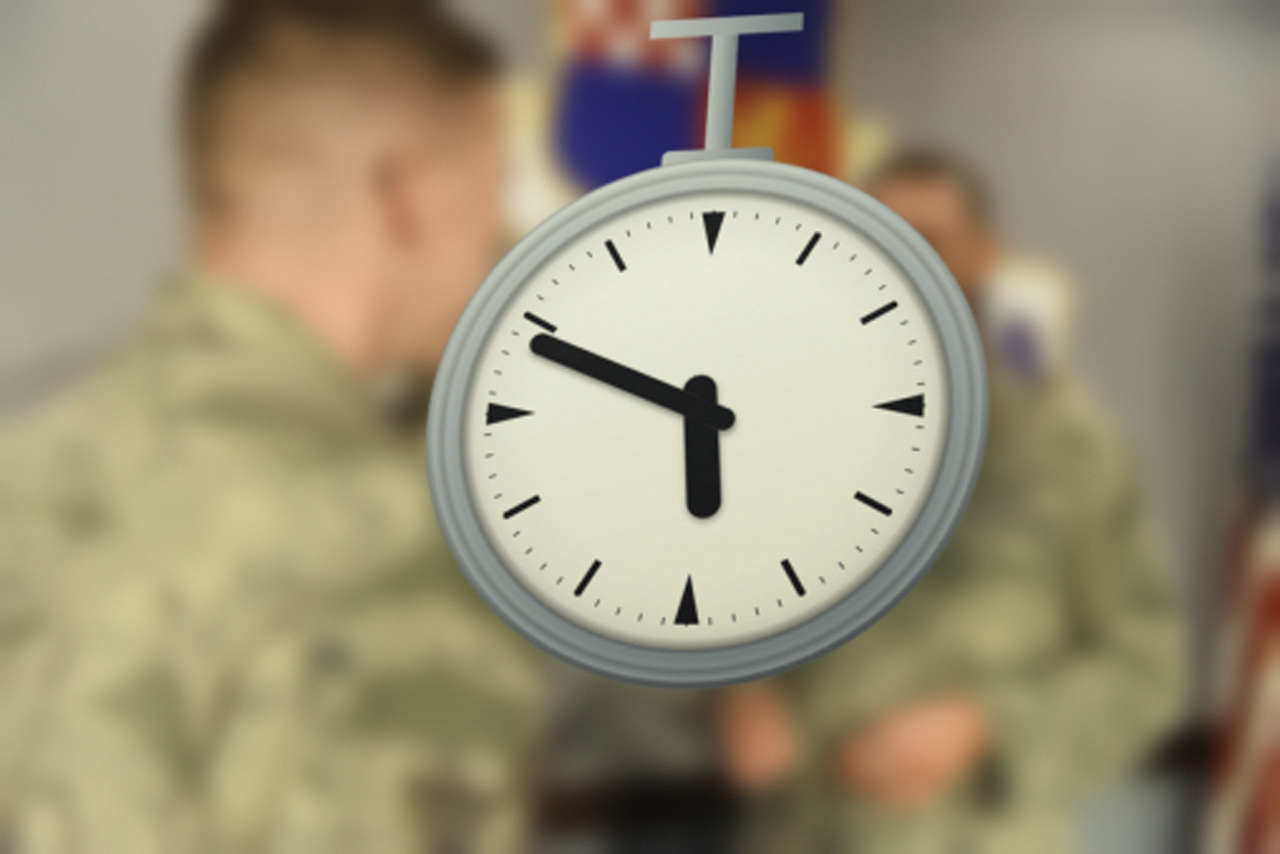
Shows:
{"hour": 5, "minute": 49}
